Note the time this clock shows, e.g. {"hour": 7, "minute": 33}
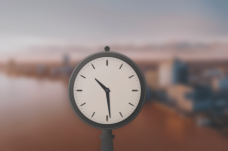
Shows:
{"hour": 10, "minute": 29}
